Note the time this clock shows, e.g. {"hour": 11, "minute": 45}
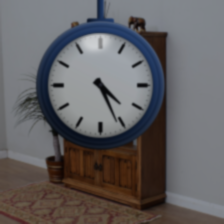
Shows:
{"hour": 4, "minute": 26}
